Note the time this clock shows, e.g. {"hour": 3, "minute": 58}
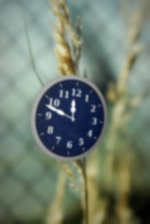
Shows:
{"hour": 11, "minute": 48}
